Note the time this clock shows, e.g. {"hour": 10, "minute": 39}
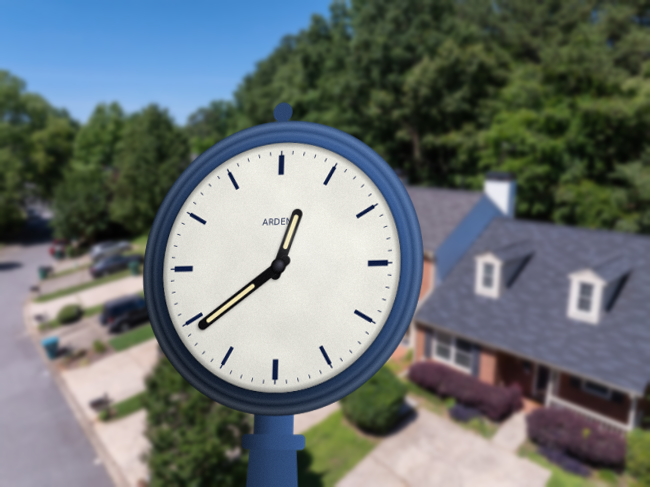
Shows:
{"hour": 12, "minute": 39}
